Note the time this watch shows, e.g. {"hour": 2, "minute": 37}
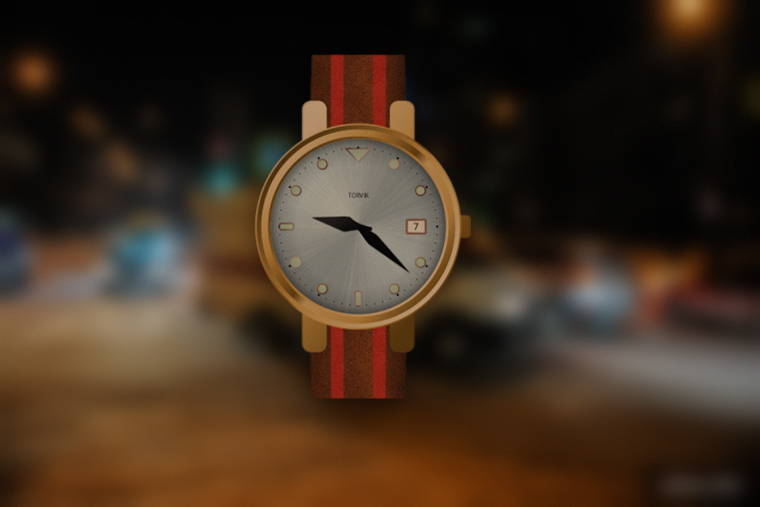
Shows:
{"hour": 9, "minute": 22}
